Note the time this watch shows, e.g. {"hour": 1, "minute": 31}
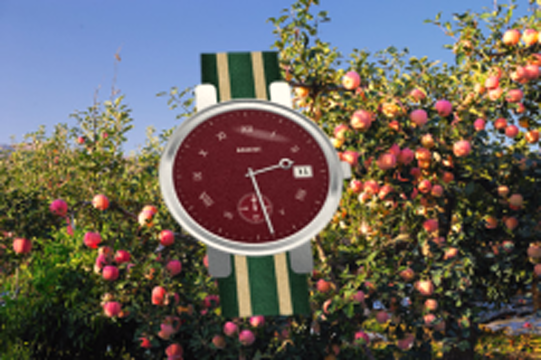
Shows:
{"hour": 2, "minute": 28}
